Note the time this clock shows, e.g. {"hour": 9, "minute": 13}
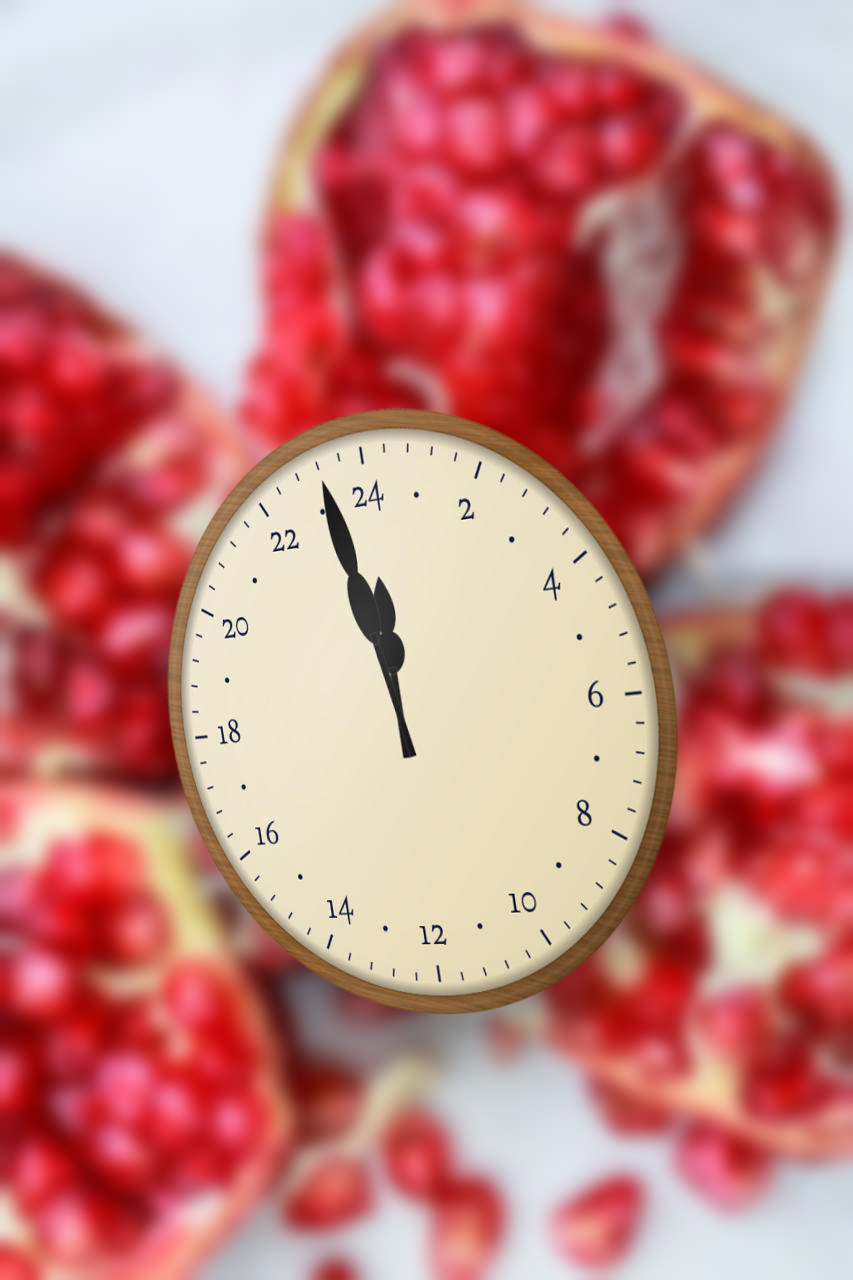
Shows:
{"hour": 23, "minute": 58}
